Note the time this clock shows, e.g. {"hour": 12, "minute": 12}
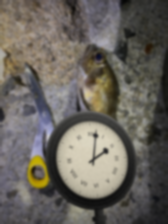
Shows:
{"hour": 2, "minute": 2}
